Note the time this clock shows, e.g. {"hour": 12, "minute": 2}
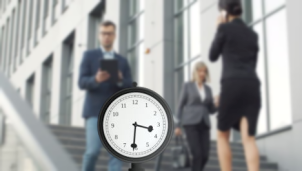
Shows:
{"hour": 3, "minute": 31}
